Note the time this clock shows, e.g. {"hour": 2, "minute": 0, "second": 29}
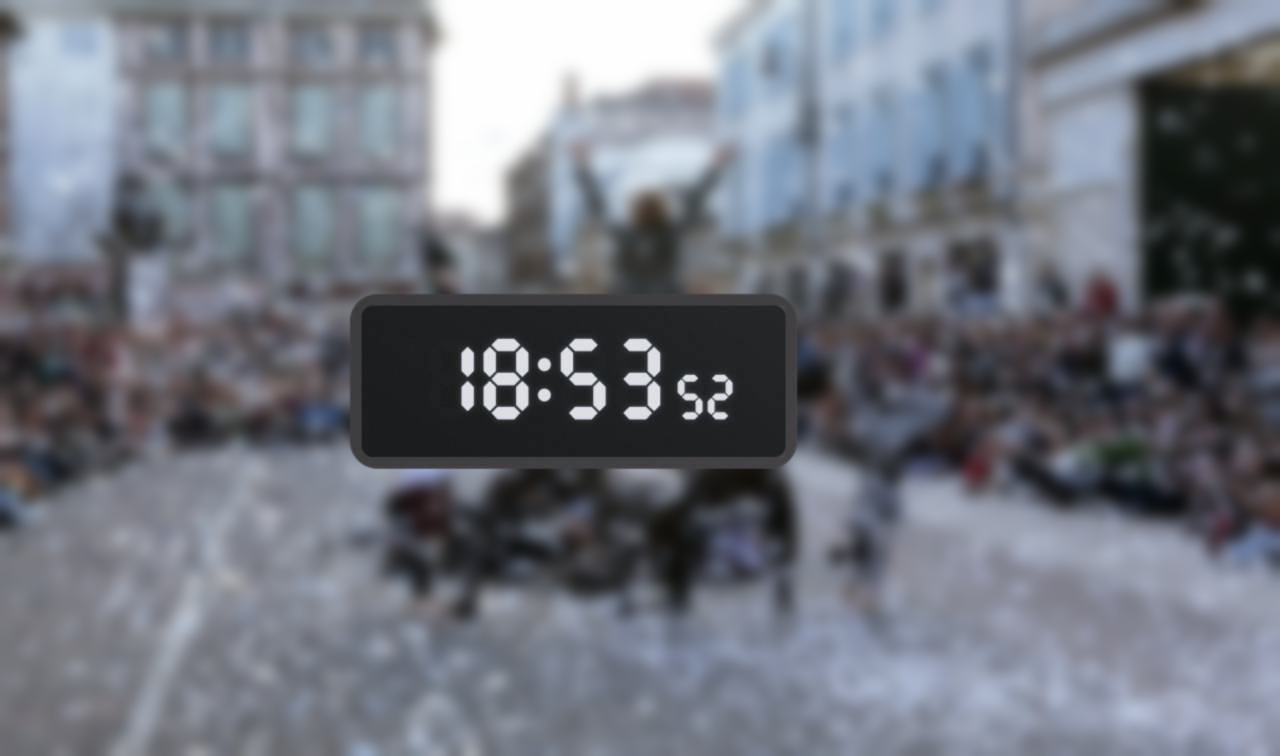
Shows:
{"hour": 18, "minute": 53, "second": 52}
